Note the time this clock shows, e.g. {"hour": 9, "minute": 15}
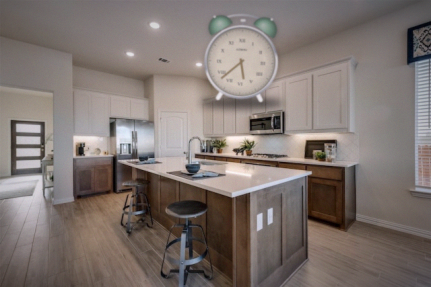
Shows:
{"hour": 5, "minute": 38}
